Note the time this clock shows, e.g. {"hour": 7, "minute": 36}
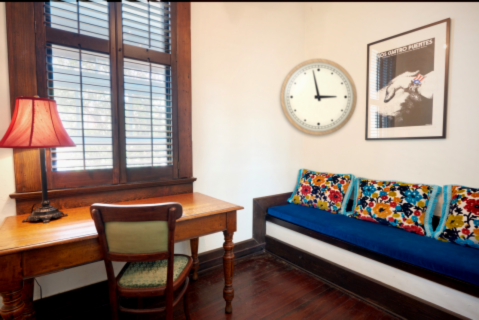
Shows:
{"hour": 2, "minute": 58}
